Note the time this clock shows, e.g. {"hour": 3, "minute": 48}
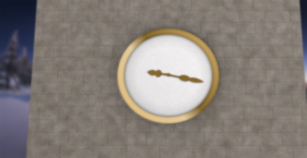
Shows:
{"hour": 9, "minute": 17}
